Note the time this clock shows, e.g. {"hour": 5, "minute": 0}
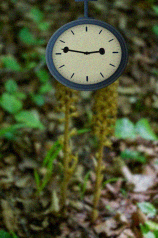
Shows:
{"hour": 2, "minute": 47}
